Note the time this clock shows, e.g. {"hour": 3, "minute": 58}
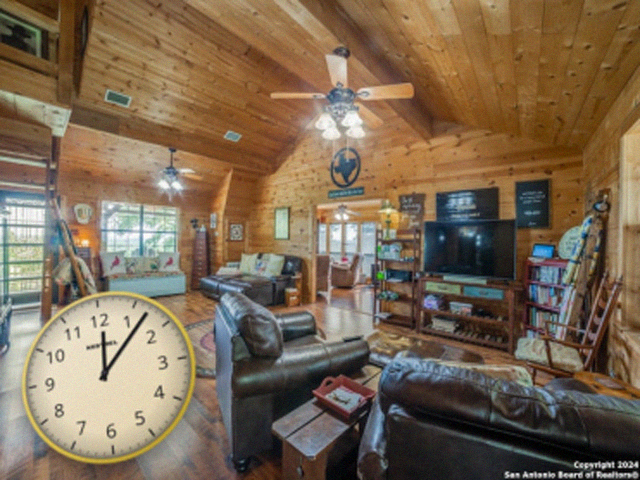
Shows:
{"hour": 12, "minute": 7}
